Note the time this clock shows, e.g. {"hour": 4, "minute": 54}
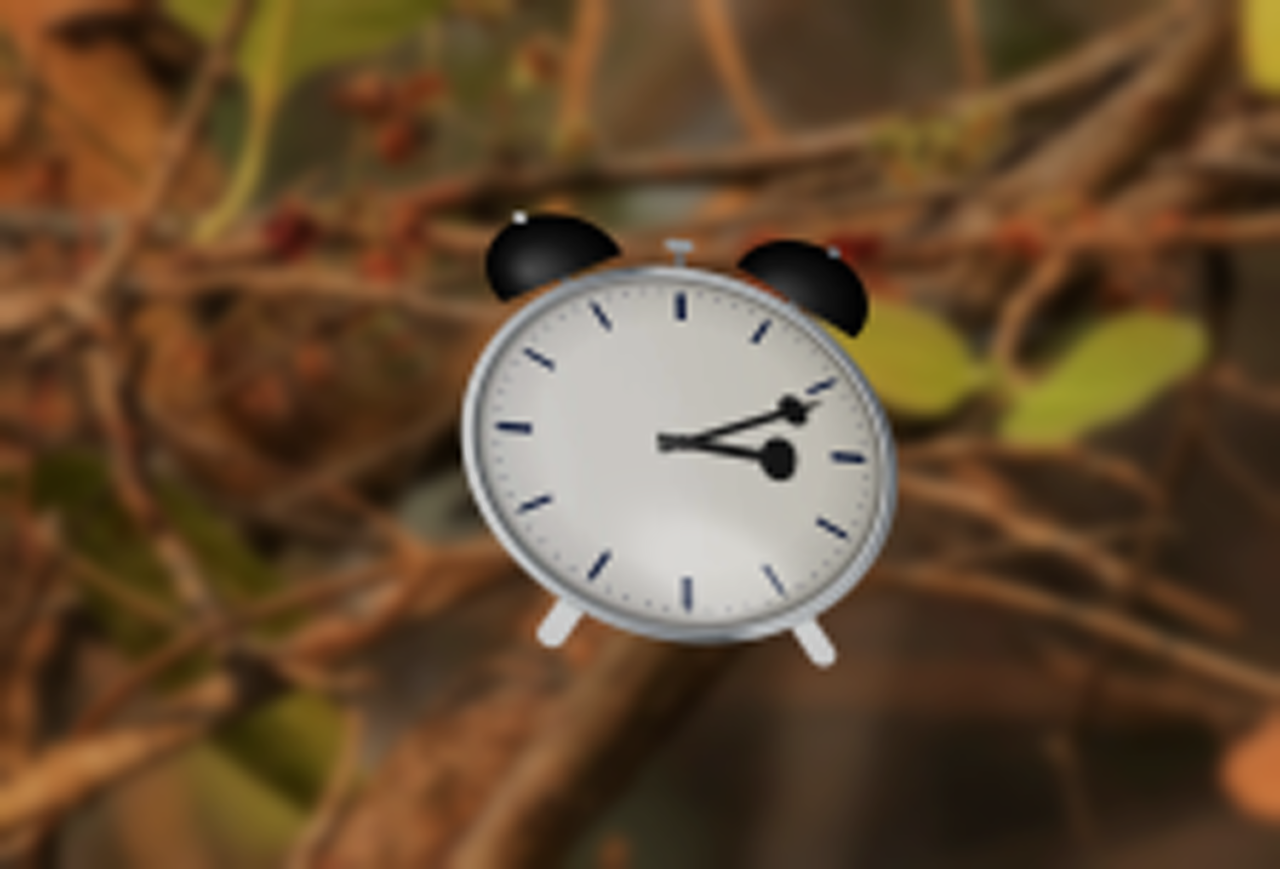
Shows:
{"hour": 3, "minute": 11}
